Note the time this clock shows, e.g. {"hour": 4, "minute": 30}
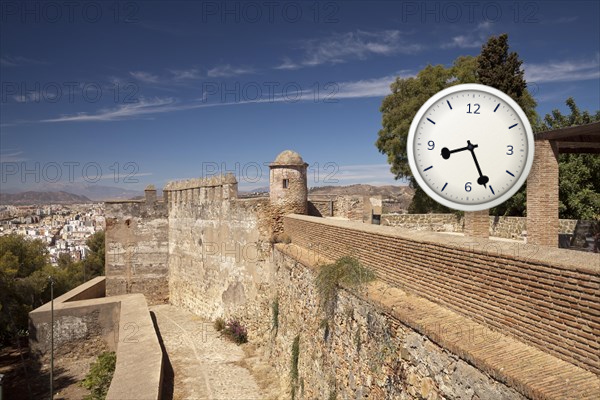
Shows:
{"hour": 8, "minute": 26}
